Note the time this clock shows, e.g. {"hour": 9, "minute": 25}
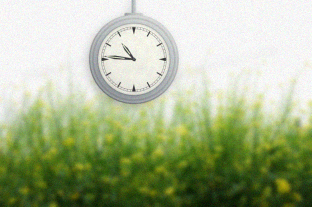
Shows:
{"hour": 10, "minute": 46}
